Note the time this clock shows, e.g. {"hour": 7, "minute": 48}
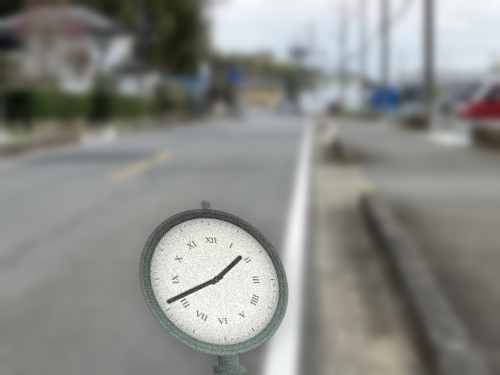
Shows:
{"hour": 1, "minute": 41}
